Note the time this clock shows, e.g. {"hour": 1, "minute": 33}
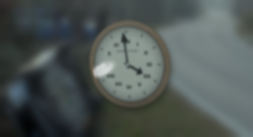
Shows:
{"hour": 3, "minute": 59}
